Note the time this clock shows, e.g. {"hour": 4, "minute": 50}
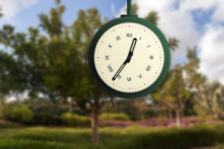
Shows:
{"hour": 12, "minute": 36}
